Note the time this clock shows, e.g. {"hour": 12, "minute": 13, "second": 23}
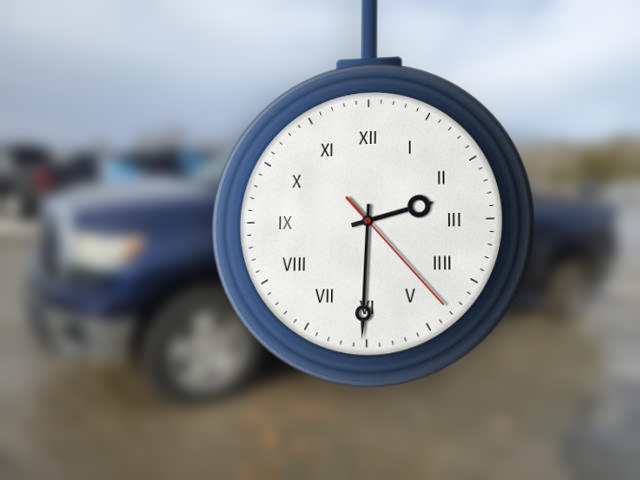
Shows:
{"hour": 2, "minute": 30, "second": 23}
